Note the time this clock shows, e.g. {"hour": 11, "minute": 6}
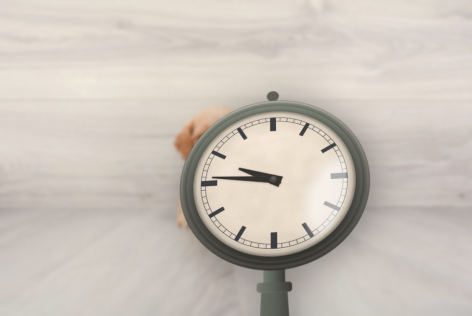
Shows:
{"hour": 9, "minute": 46}
